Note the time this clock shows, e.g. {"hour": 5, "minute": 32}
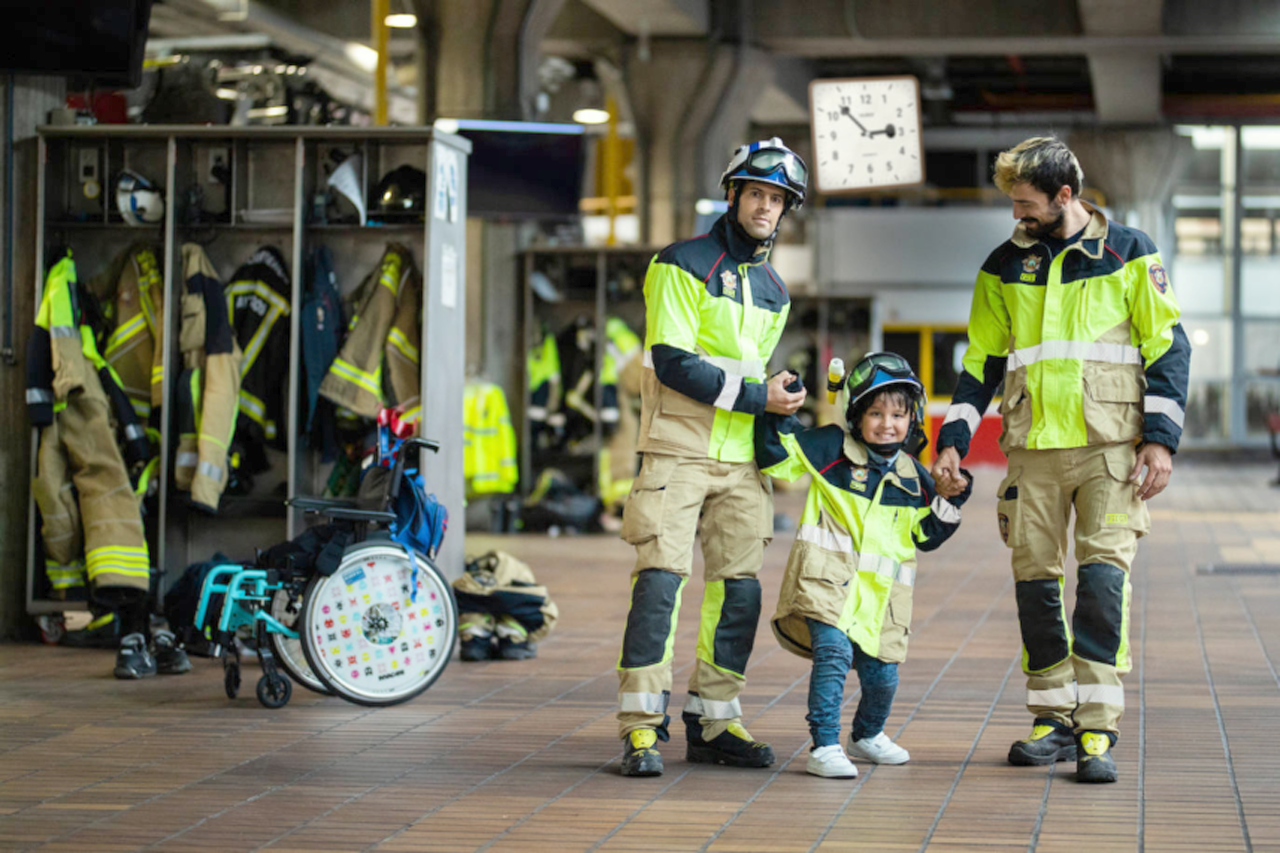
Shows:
{"hour": 2, "minute": 53}
